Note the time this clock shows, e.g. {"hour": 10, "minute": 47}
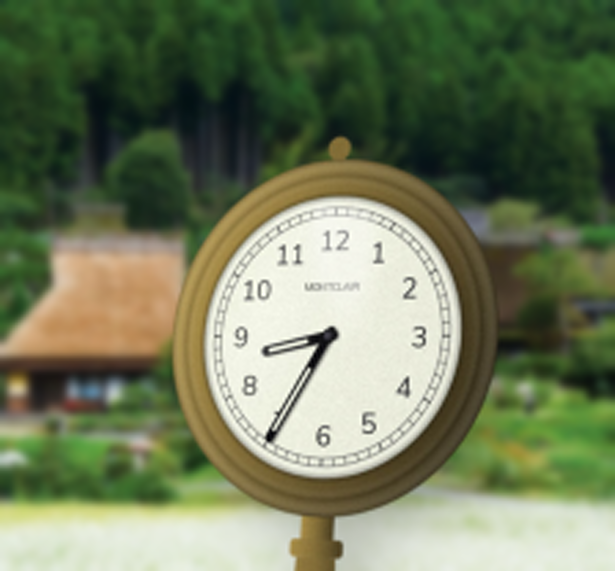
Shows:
{"hour": 8, "minute": 35}
